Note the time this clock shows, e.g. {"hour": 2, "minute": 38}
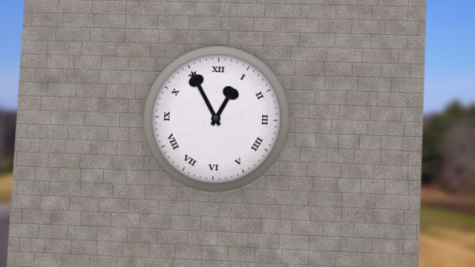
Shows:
{"hour": 12, "minute": 55}
